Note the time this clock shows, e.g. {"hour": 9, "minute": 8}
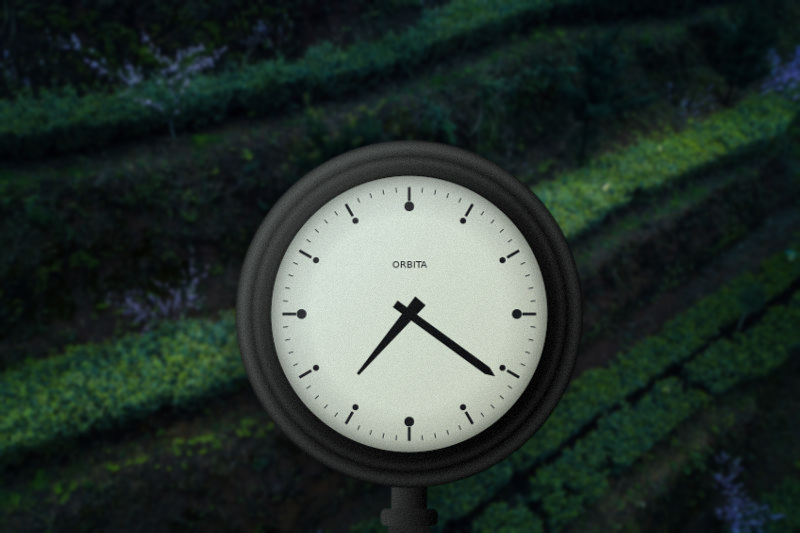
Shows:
{"hour": 7, "minute": 21}
